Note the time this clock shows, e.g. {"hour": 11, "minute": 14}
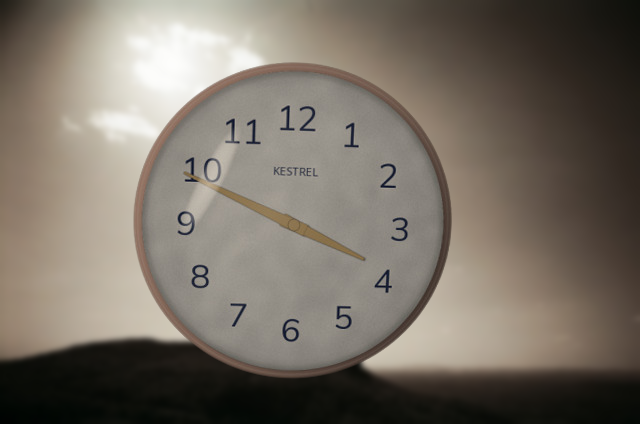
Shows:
{"hour": 3, "minute": 49}
